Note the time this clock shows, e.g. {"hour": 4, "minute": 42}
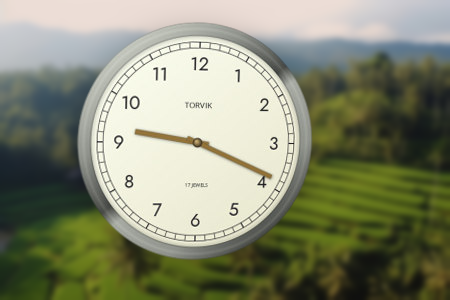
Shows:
{"hour": 9, "minute": 19}
